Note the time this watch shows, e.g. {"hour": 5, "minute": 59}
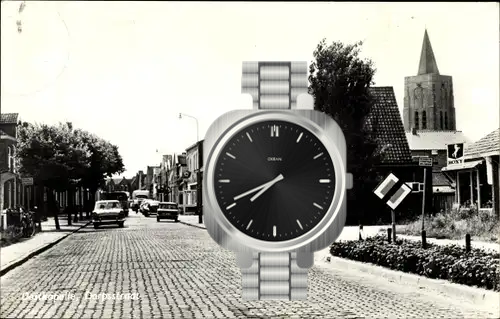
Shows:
{"hour": 7, "minute": 41}
